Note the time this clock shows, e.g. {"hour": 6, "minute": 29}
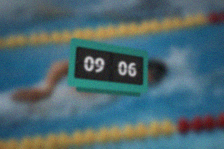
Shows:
{"hour": 9, "minute": 6}
